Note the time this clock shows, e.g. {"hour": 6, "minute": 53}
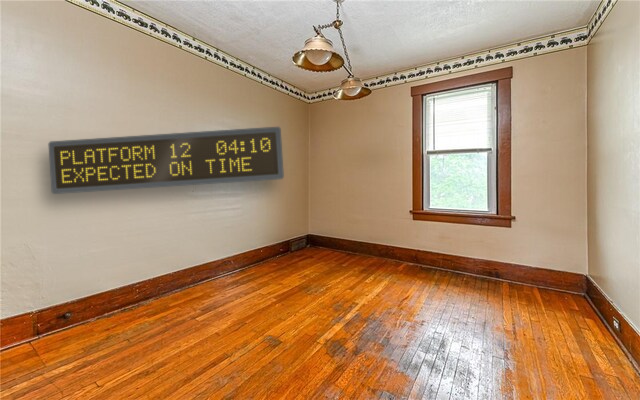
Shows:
{"hour": 4, "minute": 10}
